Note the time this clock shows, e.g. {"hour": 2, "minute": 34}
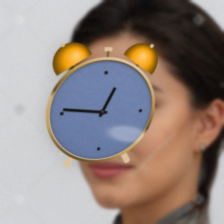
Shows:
{"hour": 12, "minute": 46}
